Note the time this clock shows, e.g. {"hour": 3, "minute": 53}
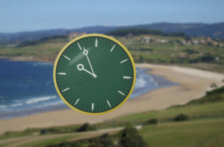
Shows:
{"hour": 9, "minute": 56}
